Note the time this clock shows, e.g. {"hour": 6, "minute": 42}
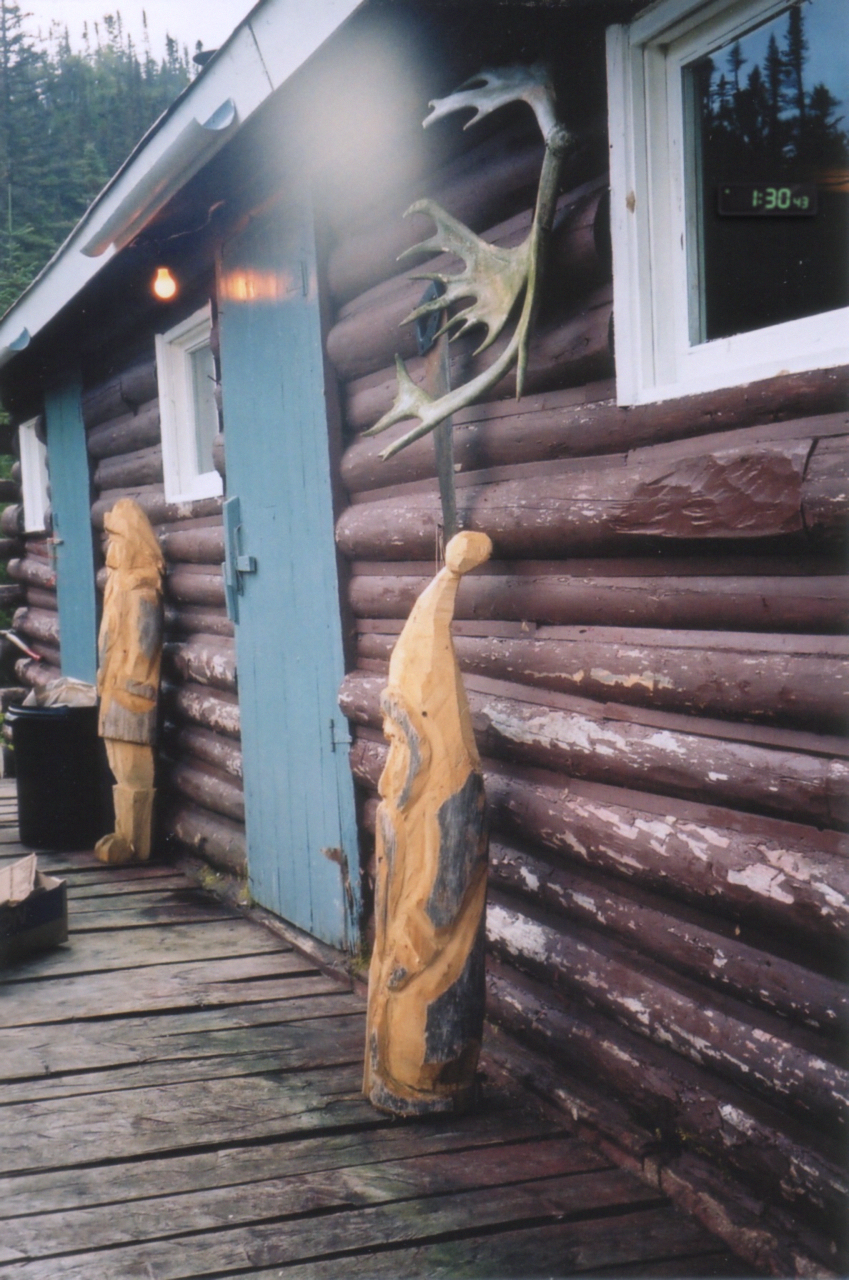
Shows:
{"hour": 1, "minute": 30}
